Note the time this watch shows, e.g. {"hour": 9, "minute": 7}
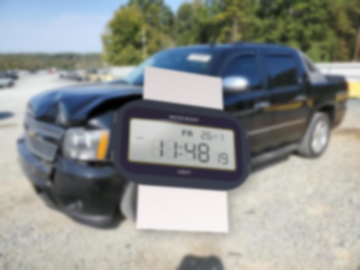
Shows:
{"hour": 11, "minute": 48}
